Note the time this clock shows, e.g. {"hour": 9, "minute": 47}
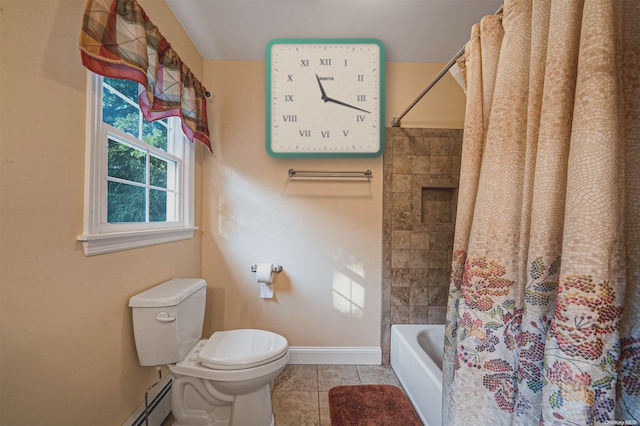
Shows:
{"hour": 11, "minute": 18}
